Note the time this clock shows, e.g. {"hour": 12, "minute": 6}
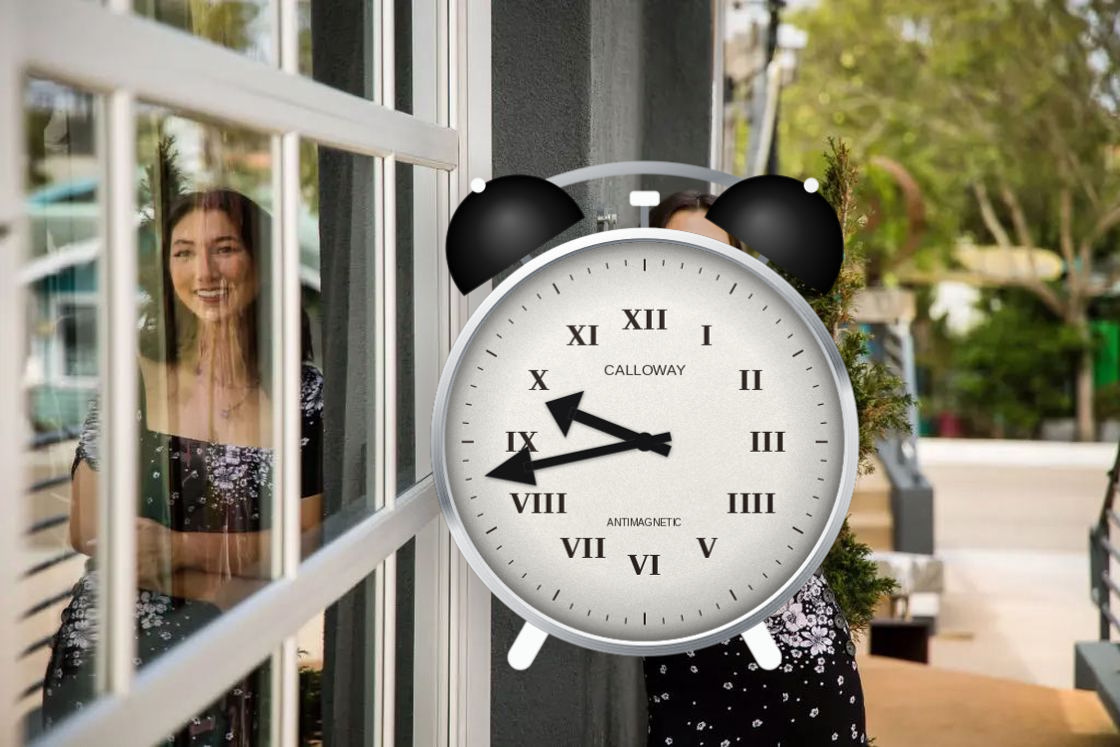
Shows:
{"hour": 9, "minute": 43}
